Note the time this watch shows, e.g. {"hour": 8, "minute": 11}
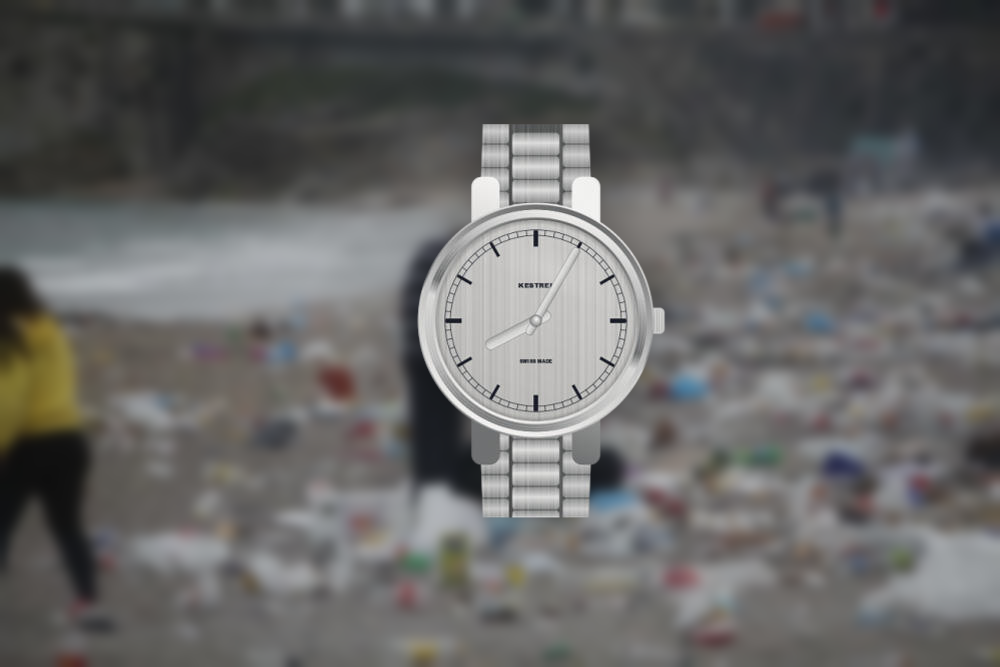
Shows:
{"hour": 8, "minute": 5}
